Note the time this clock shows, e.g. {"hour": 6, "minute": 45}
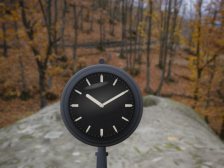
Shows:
{"hour": 10, "minute": 10}
